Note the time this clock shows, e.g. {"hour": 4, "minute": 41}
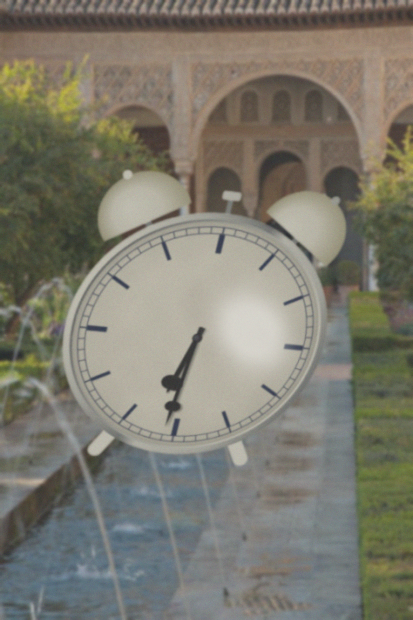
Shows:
{"hour": 6, "minute": 31}
